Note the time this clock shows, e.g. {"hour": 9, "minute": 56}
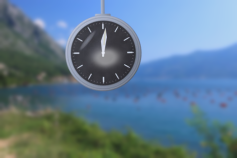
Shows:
{"hour": 12, "minute": 1}
